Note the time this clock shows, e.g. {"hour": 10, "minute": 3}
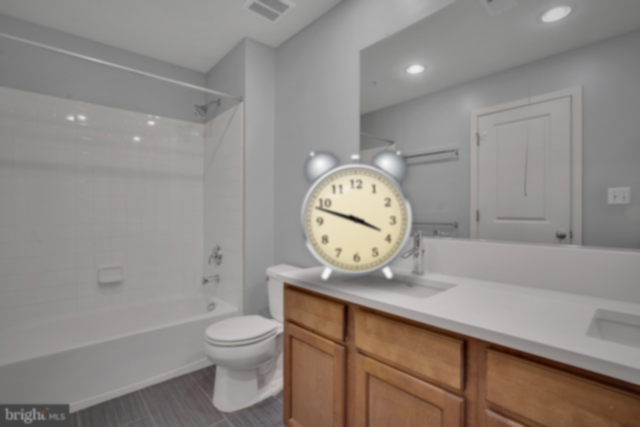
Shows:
{"hour": 3, "minute": 48}
